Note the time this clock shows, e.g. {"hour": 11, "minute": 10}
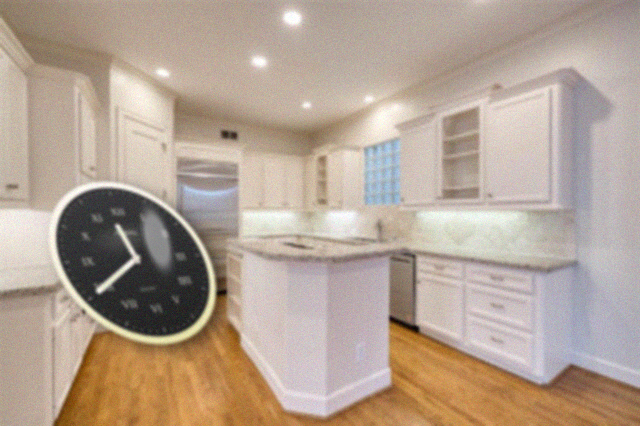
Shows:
{"hour": 11, "minute": 40}
